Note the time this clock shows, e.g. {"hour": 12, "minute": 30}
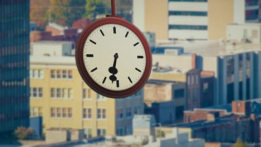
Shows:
{"hour": 6, "minute": 32}
